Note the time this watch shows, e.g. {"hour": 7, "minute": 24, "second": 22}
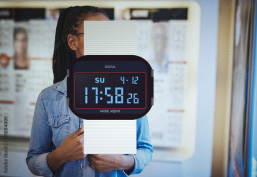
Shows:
{"hour": 17, "minute": 58, "second": 26}
